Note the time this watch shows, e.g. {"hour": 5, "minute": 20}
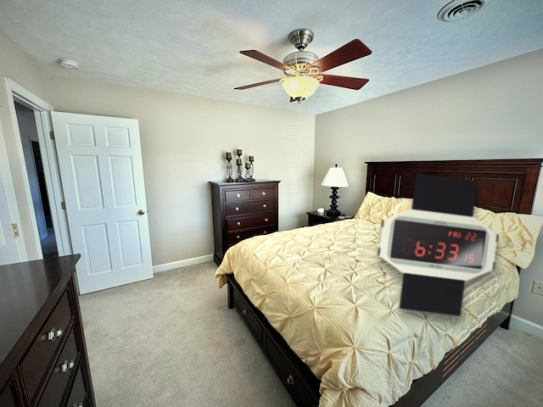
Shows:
{"hour": 6, "minute": 33}
